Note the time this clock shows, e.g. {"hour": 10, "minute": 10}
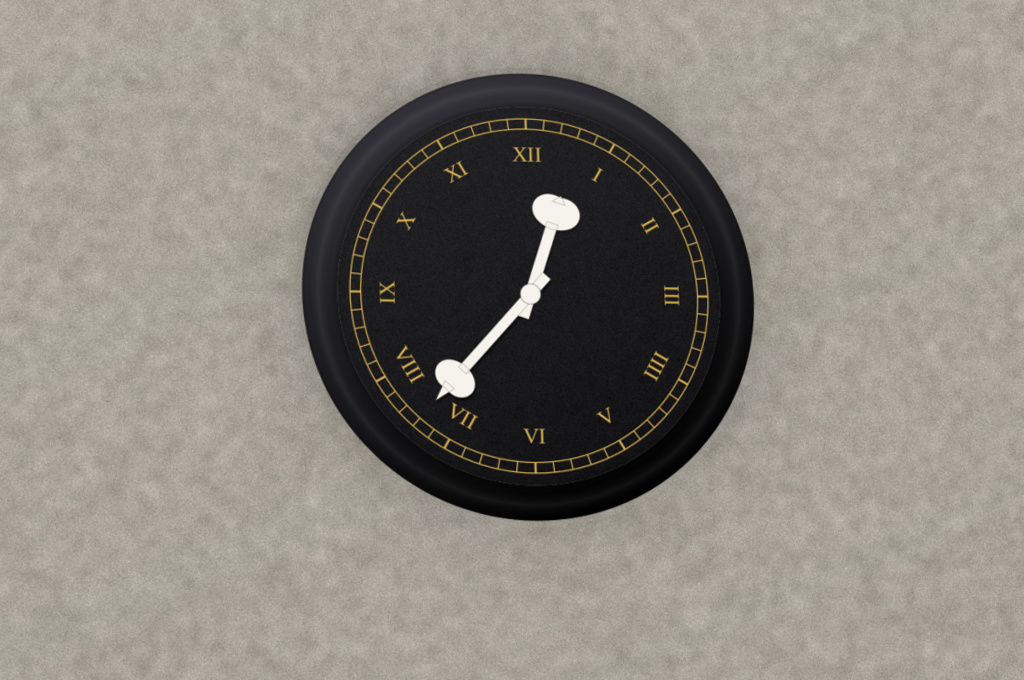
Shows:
{"hour": 12, "minute": 37}
